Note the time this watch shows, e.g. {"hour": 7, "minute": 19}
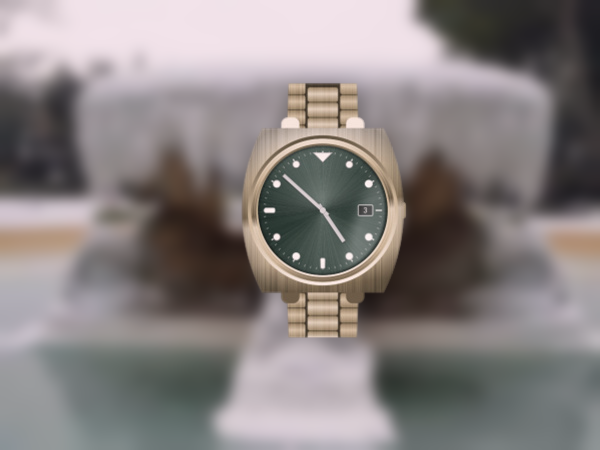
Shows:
{"hour": 4, "minute": 52}
